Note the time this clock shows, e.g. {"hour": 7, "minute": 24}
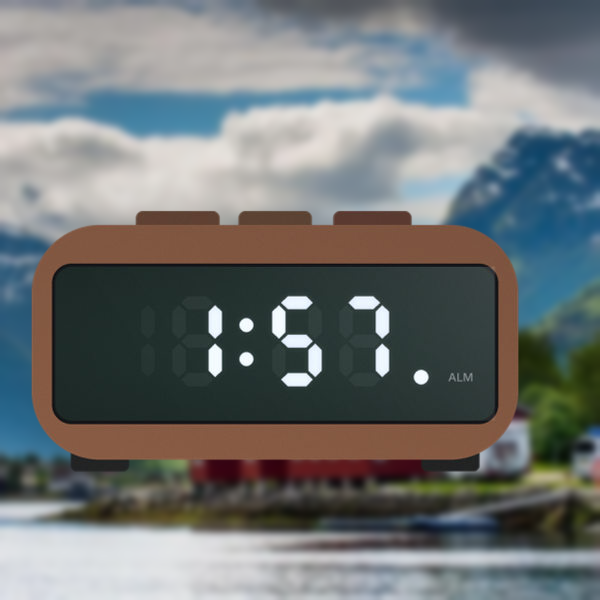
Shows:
{"hour": 1, "minute": 57}
